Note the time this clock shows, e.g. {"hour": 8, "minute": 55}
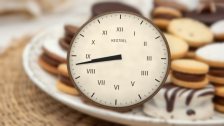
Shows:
{"hour": 8, "minute": 43}
